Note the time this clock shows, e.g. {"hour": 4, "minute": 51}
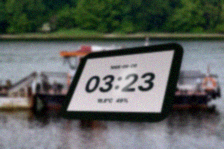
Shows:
{"hour": 3, "minute": 23}
